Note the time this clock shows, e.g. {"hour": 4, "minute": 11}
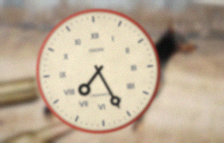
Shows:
{"hour": 7, "minute": 26}
